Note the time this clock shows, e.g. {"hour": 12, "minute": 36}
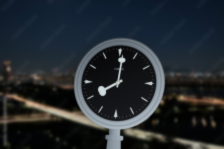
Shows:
{"hour": 8, "minute": 1}
